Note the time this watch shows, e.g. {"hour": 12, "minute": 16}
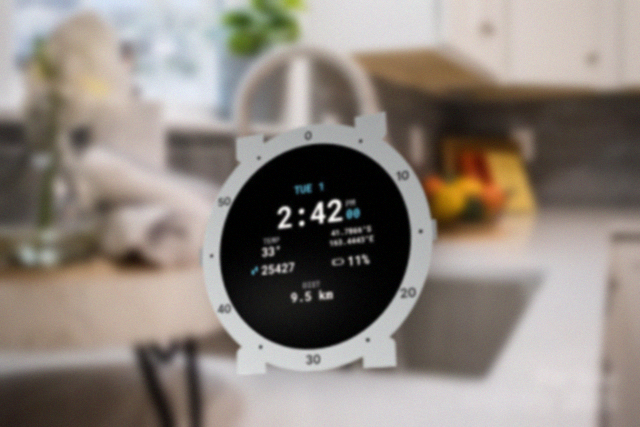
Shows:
{"hour": 2, "minute": 42}
